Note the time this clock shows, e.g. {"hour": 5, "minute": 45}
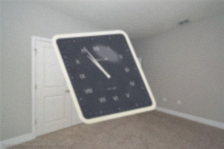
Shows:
{"hour": 10, "minute": 56}
